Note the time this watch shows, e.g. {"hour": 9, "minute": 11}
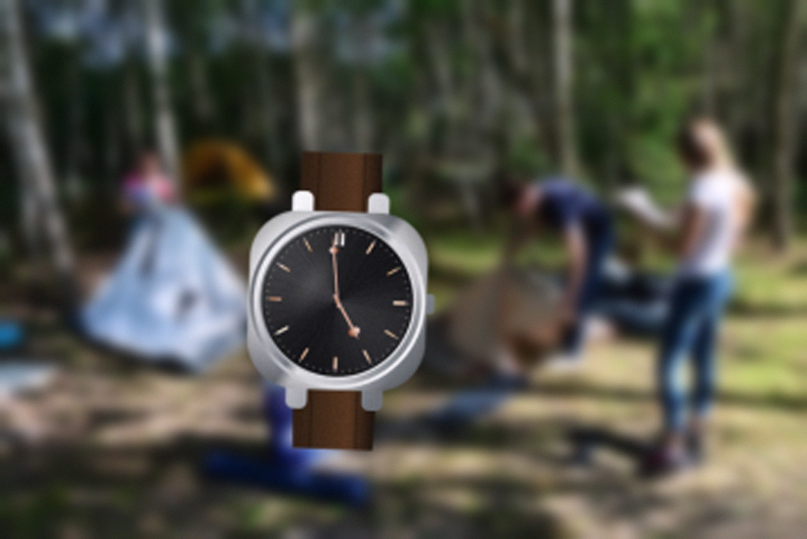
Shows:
{"hour": 4, "minute": 59}
